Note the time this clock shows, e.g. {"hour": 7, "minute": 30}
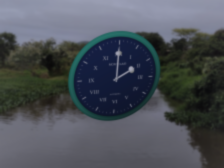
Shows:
{"hour": 2, "minute": 0}
